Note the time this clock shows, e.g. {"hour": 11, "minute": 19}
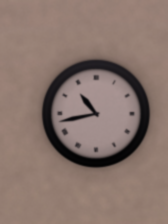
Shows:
{"hour": 10, "minute": 43}
